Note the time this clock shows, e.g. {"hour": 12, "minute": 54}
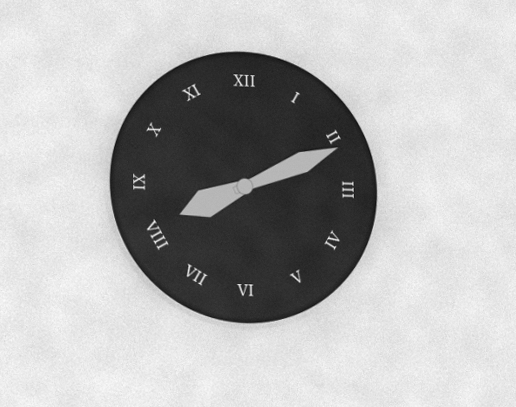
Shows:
{"hour": 8, "minute": 11}
